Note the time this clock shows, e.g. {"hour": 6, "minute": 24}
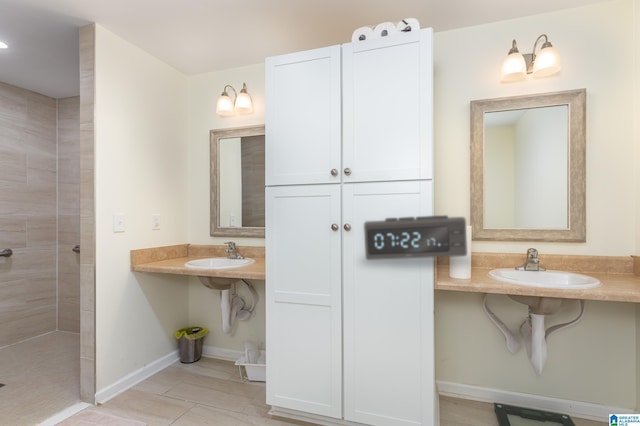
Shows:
{"hour": 7, "minute": 22}
